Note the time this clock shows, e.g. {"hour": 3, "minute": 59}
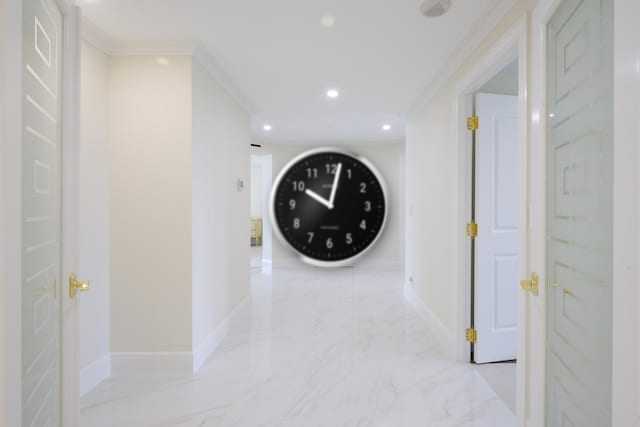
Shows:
{"hour": 10, "minute": 2}
